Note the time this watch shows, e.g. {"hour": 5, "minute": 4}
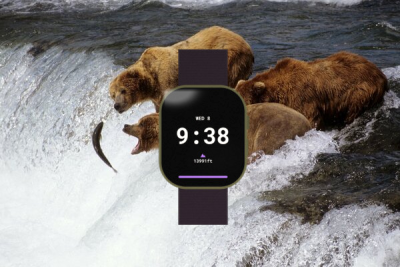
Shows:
{"hour": 9, "minute": 38}
